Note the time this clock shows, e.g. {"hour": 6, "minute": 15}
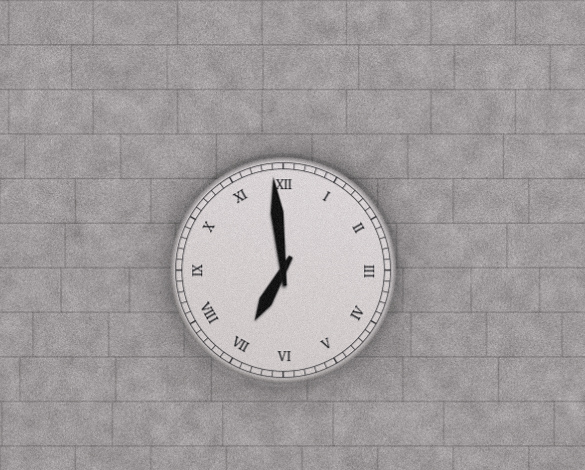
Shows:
{"hour": 6, "minute": 59}
